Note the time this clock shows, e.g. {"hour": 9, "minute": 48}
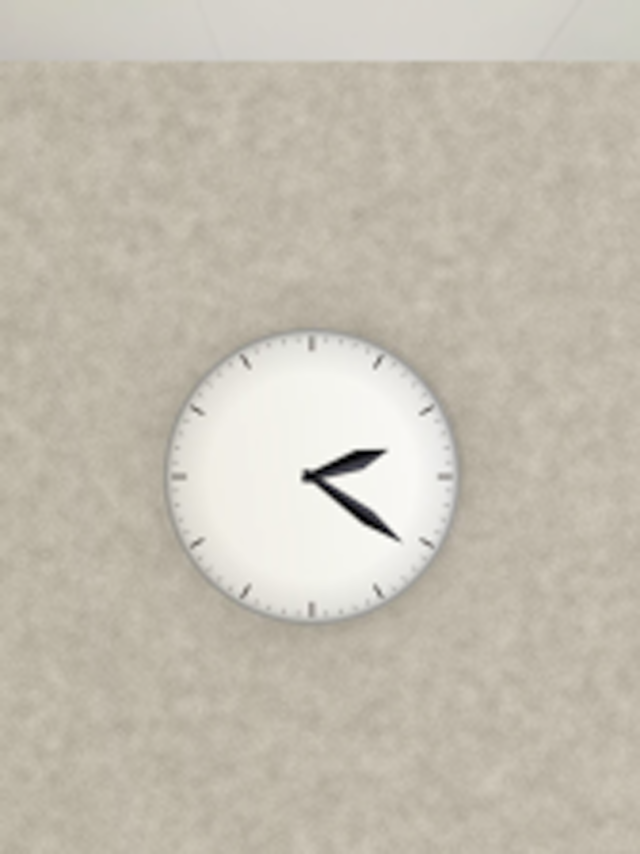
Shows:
{"hour": 2, "minute": 21}
